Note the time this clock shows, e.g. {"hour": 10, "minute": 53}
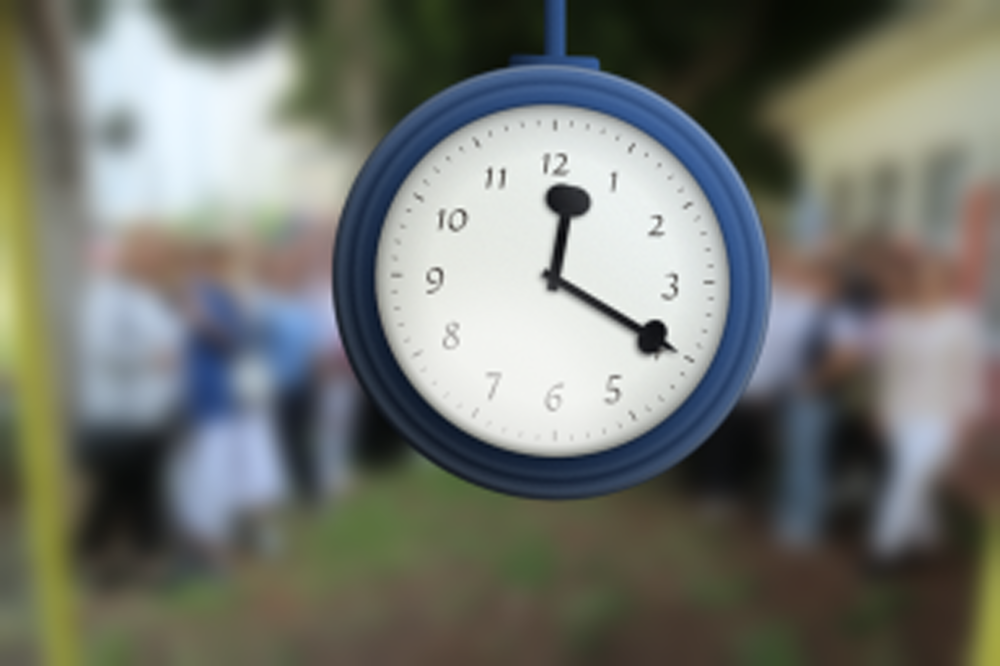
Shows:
{"hour": 12, "minute": 20}
